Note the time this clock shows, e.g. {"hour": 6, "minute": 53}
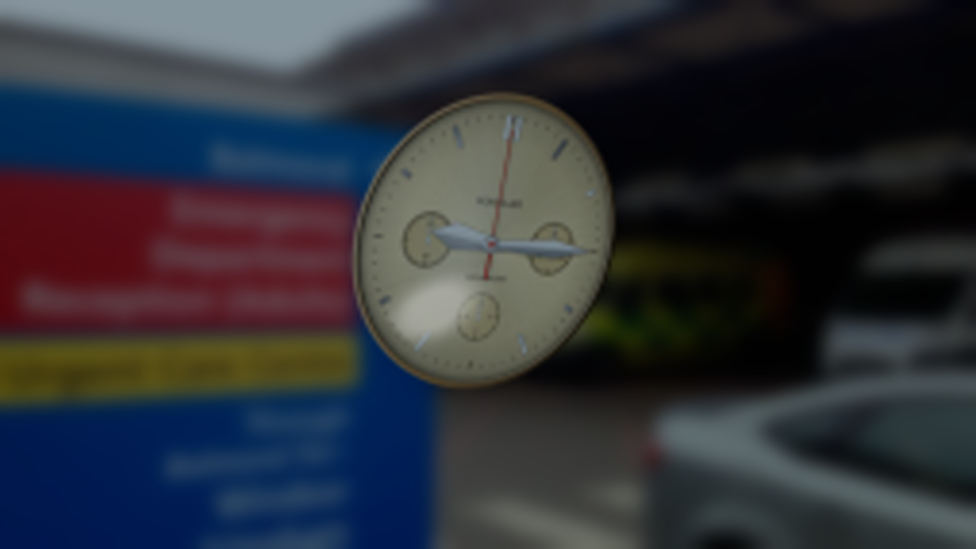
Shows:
{"hour": 9, "minute": 15}
